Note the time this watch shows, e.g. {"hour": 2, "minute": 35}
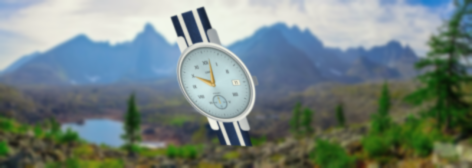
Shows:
{"hour": 10, "minute": 2}
